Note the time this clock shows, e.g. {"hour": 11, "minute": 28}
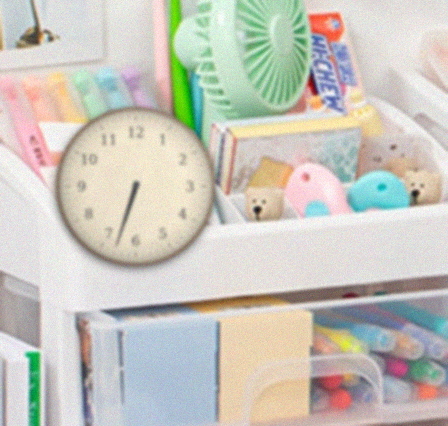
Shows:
{"hour": 6, "minute": 33}
